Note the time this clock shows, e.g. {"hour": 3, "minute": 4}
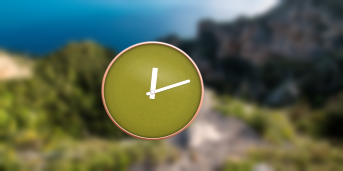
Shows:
{"hour": 12, "minute": 12}
